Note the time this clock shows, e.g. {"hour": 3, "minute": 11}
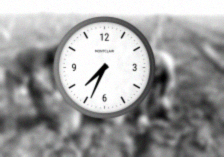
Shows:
{"hour": 7, "minute": 34}
